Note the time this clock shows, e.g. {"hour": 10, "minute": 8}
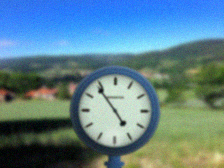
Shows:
{"hour": 4, "minute": 54}
